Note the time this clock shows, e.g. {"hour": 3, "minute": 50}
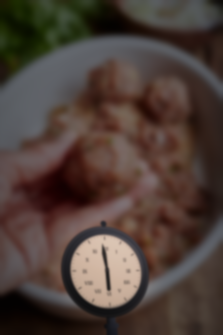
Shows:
{"hour": 5, "minute": 59}
